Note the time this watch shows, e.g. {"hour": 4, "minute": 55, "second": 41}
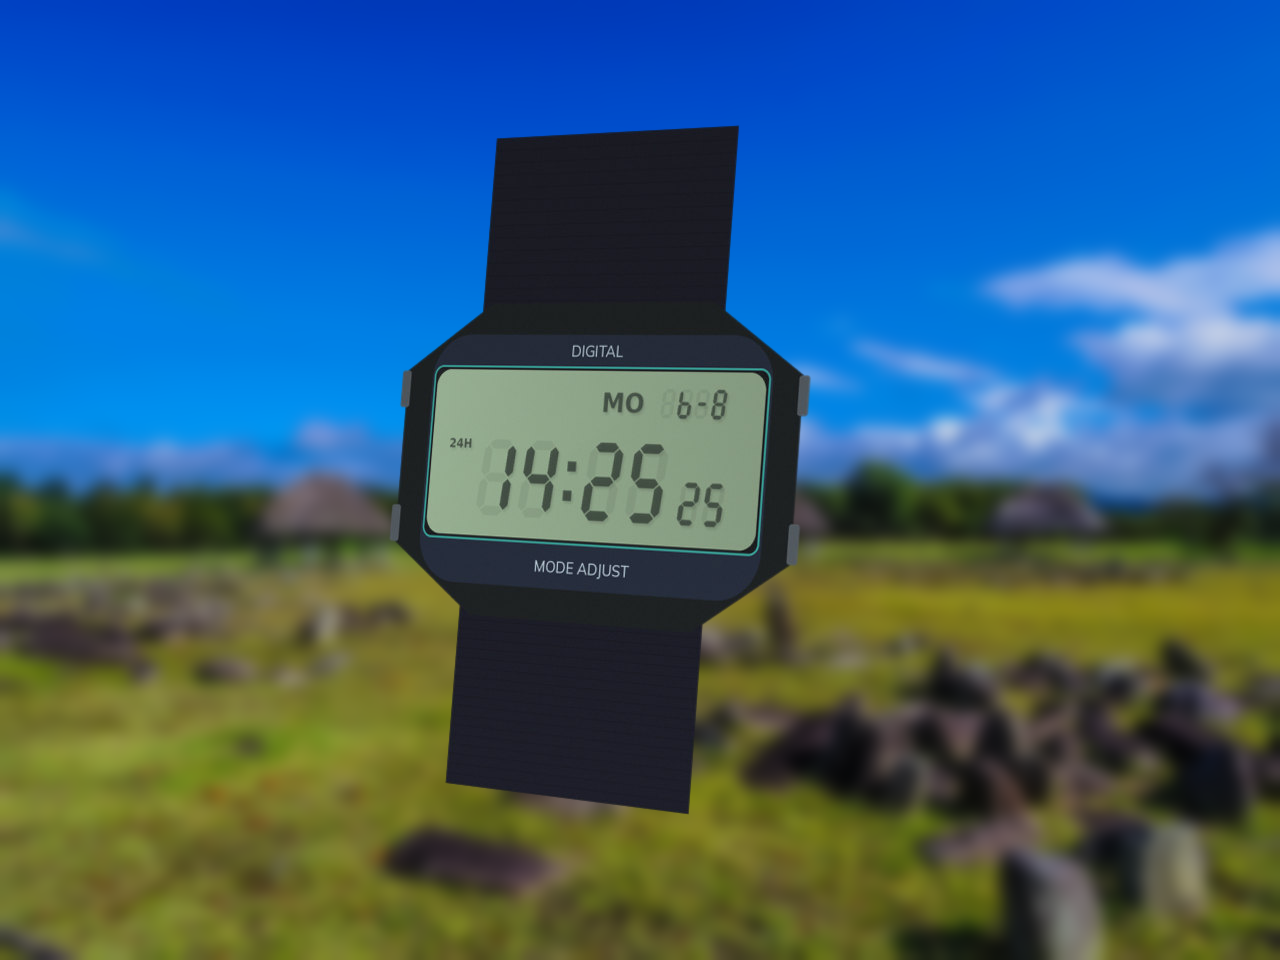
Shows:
{"hour": 14, "minute": 25, "second": 25}
